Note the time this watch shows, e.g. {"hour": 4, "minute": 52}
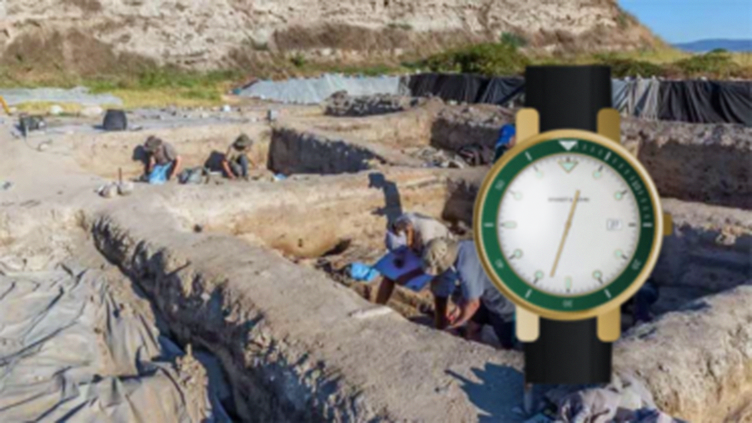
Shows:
{"hour": 12, "minute": 33}
